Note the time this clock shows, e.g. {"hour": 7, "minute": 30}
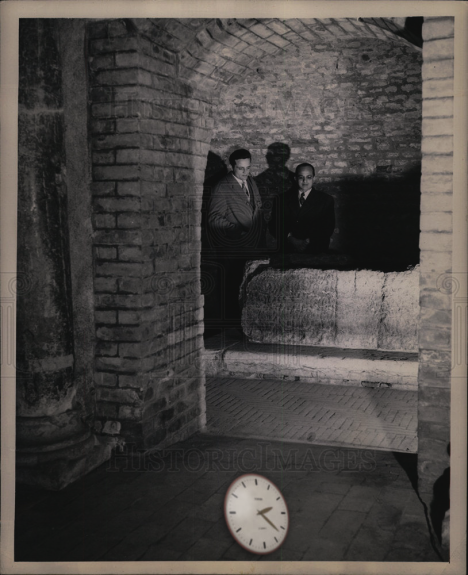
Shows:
{"hour": 2, "minute": 22}
